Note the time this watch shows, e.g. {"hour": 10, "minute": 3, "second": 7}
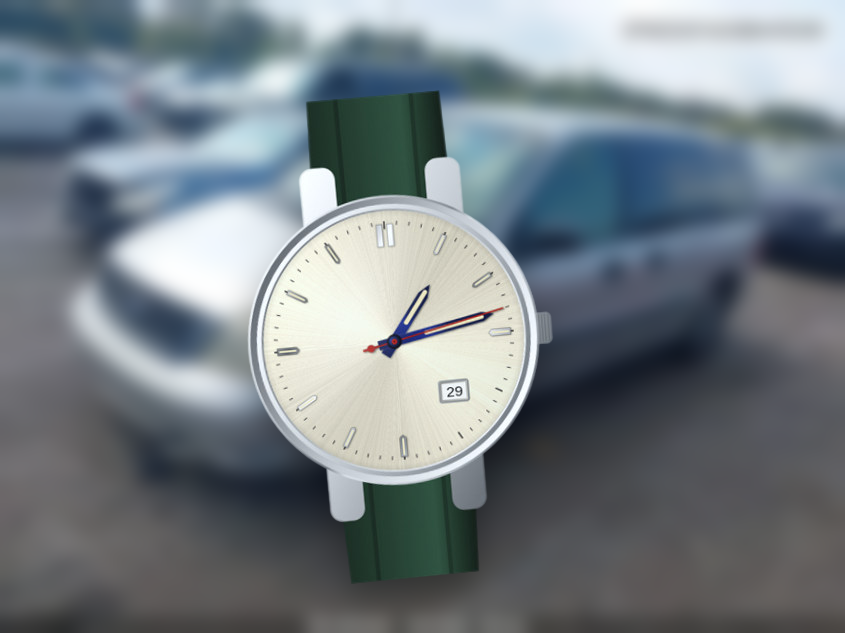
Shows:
{"hour": 1, "minute": 13, "second": 13}
